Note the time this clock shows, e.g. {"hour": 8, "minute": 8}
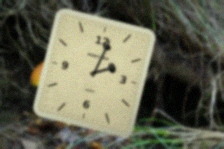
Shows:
{"hour": 2, "minute": 2}
